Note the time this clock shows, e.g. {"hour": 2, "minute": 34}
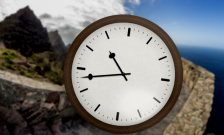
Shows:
{"hour": 10, "minute": 43}
